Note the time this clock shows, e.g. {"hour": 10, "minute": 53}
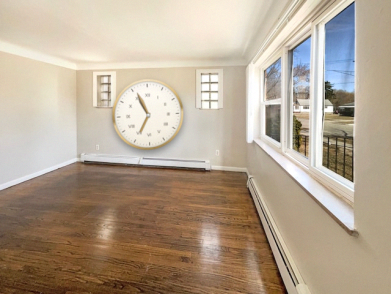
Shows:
{"hour": 6, "minute": 56}
